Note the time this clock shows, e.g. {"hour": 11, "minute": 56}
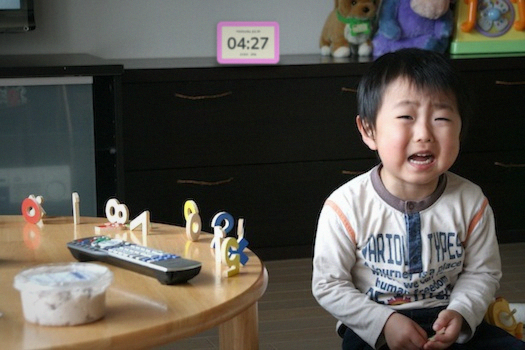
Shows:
{"hour": 4, "minute": 27}
